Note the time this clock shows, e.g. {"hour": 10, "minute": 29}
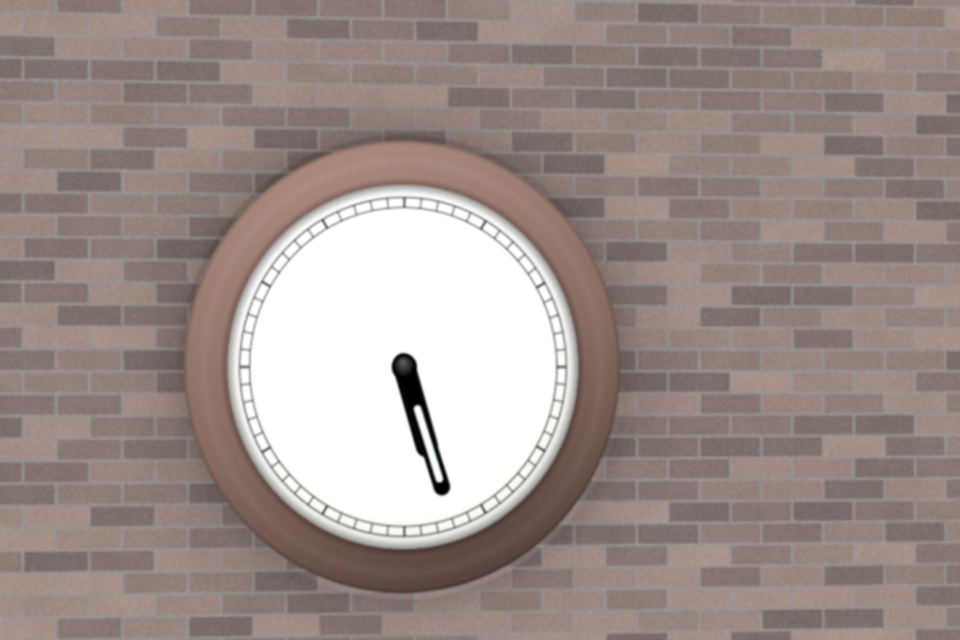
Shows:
{"hour": 5, "minute": 27}
